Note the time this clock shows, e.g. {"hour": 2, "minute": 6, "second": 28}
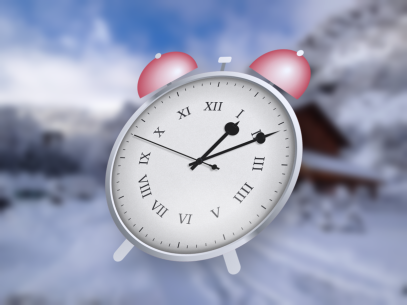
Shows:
{"hour": 1, "minute": 10, "second": 48}
